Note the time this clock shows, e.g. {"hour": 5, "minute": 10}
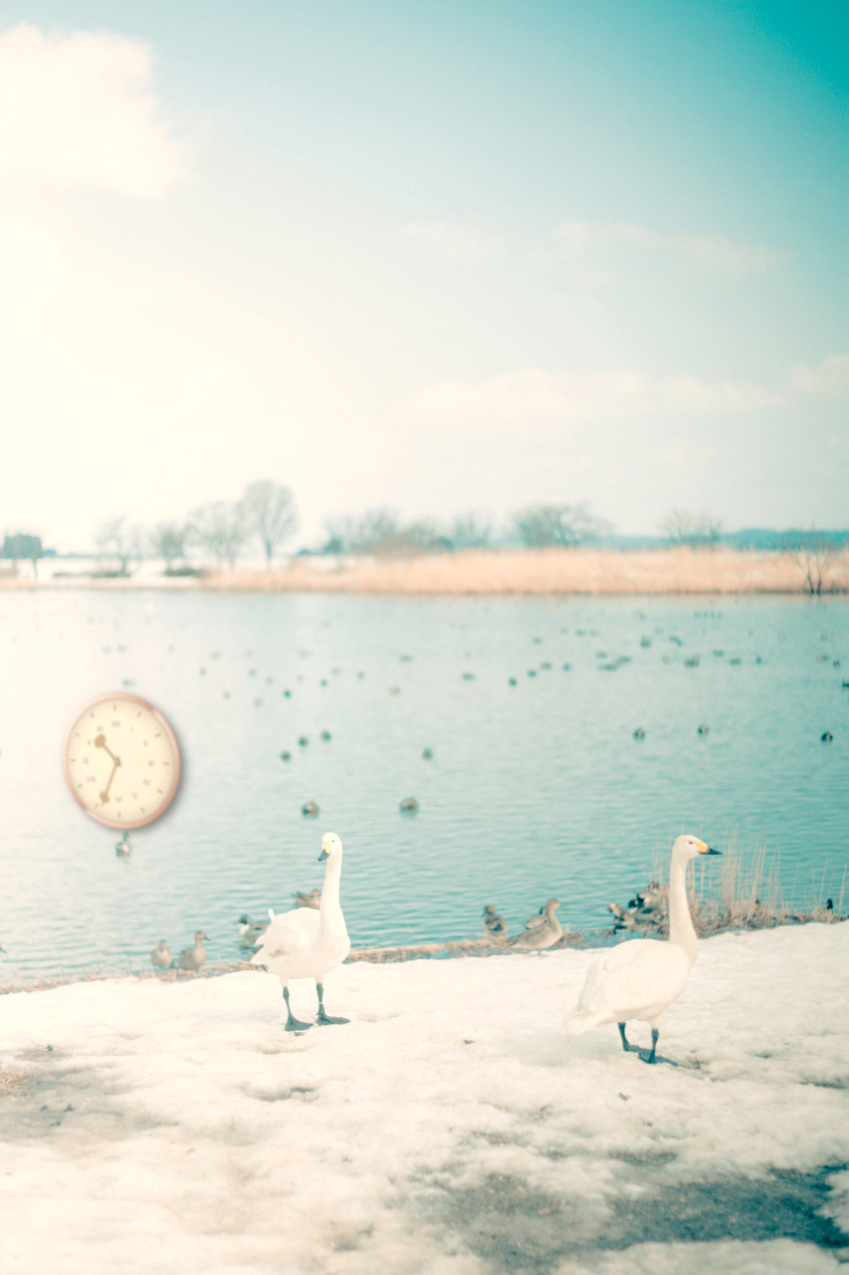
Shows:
{"hour": 10, "minute": 34}
